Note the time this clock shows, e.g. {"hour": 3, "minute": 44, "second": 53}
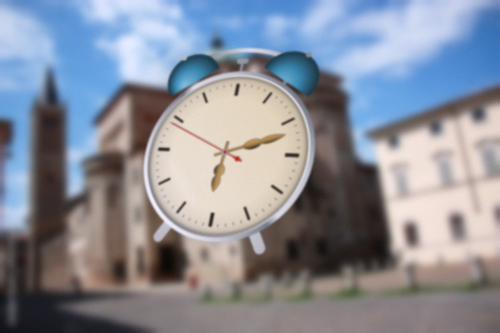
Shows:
{"hour": 6, "minute": 11, "second": 49}
